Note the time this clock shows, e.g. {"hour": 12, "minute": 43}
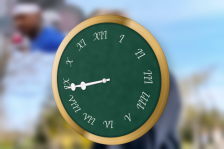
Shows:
{"hour": 8, "minute": 44}
